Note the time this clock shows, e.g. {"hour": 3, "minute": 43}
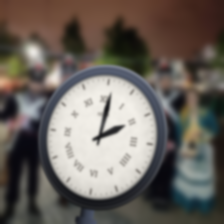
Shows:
{"hour": 2, "minute": 1}
